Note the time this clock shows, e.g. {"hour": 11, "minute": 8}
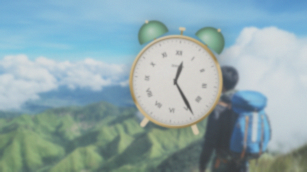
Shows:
{"hour": 12, "minute": 24}
